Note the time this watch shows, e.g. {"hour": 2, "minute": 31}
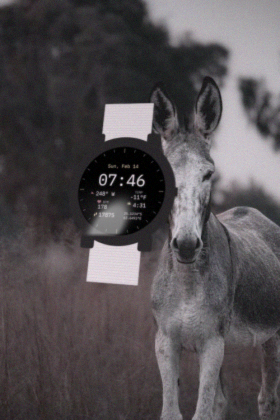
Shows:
{"hour": 7, "minute": 46}
